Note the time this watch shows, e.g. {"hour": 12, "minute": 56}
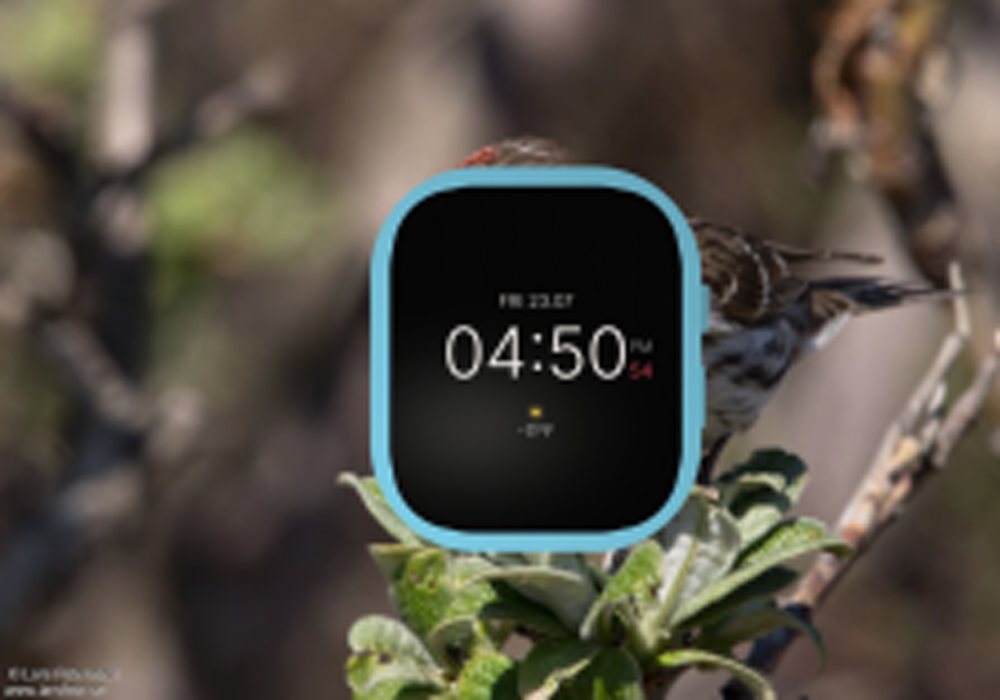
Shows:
{"hour": 4, "minute": 50}
